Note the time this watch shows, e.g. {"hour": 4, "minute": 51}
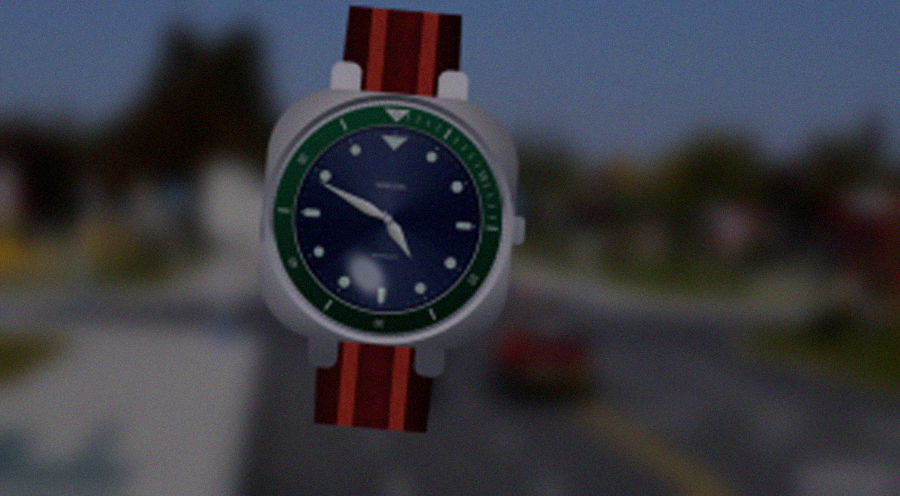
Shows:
{"hour": 4, "minute": 49}
